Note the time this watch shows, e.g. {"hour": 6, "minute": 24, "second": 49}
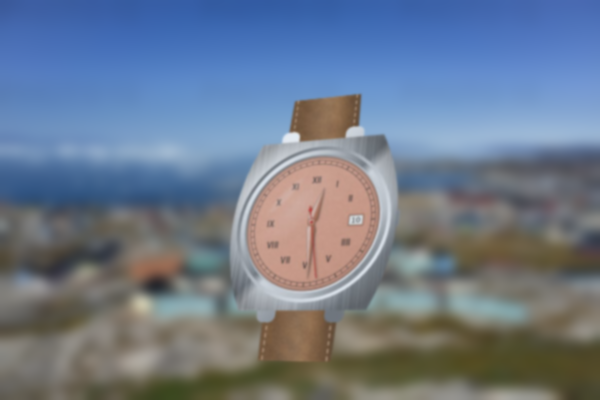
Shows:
{"hour": 12, "minute": 29, "second": 28}
